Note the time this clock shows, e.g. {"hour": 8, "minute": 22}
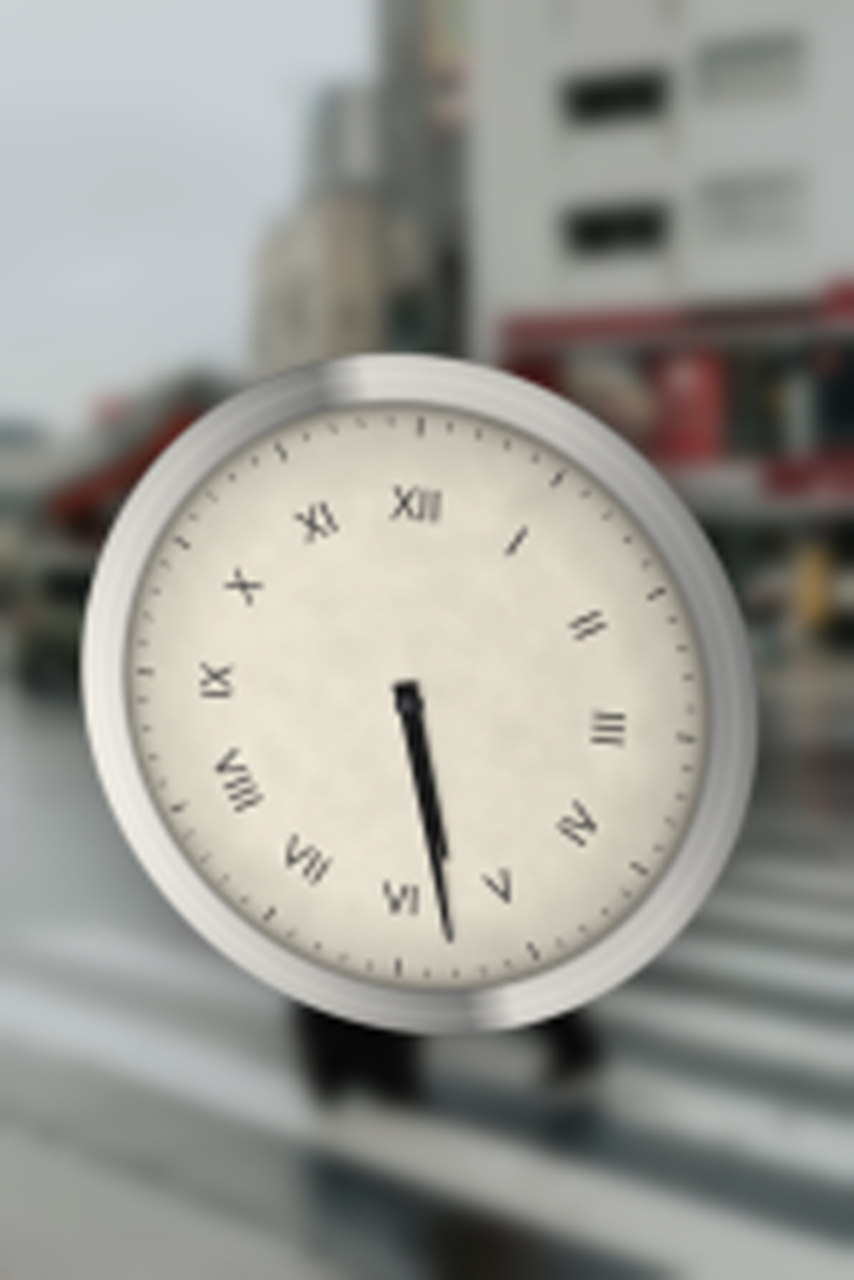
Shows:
{"hour": 5, "minute": 28}
